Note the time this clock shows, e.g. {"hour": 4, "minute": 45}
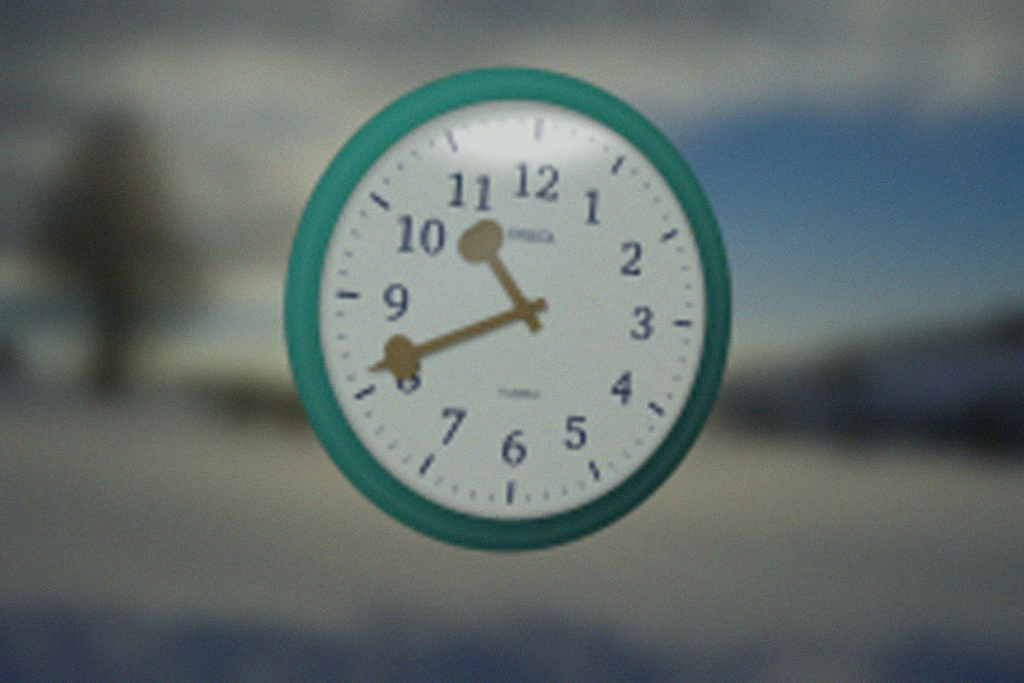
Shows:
{"hour": 10, "minute": 41}
